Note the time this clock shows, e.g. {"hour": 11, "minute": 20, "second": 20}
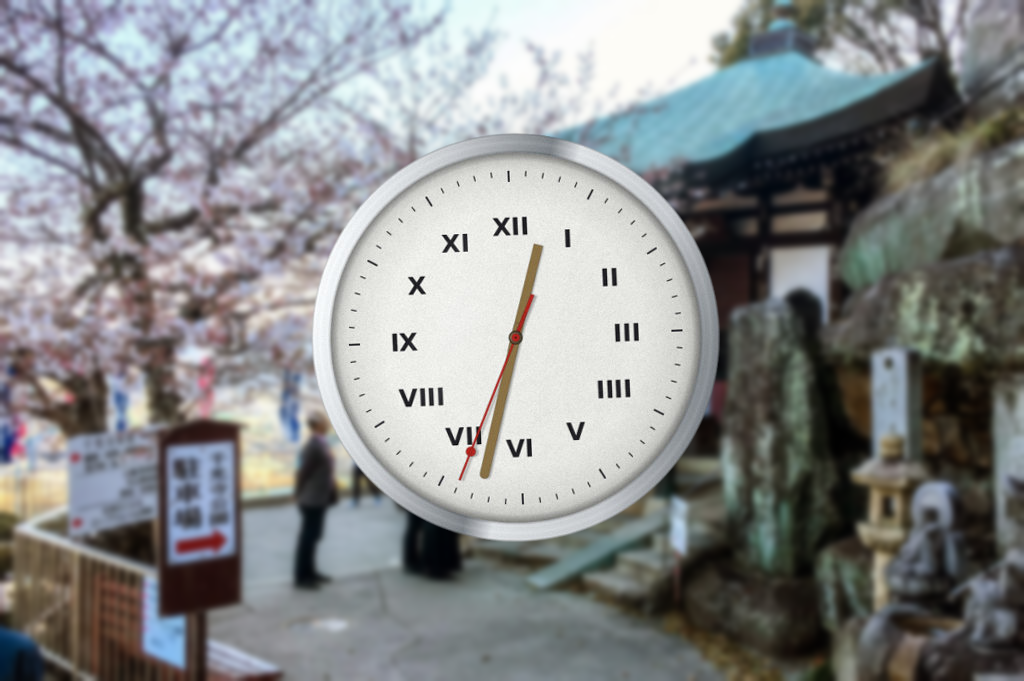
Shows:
{"hour": 12, "minute": 32, "second": 34}
